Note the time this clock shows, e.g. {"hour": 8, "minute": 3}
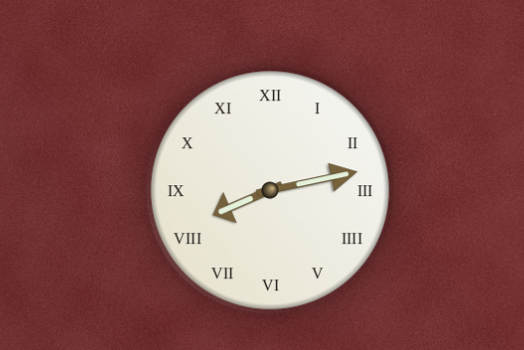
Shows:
{"hour": 8, "minute": 13}
